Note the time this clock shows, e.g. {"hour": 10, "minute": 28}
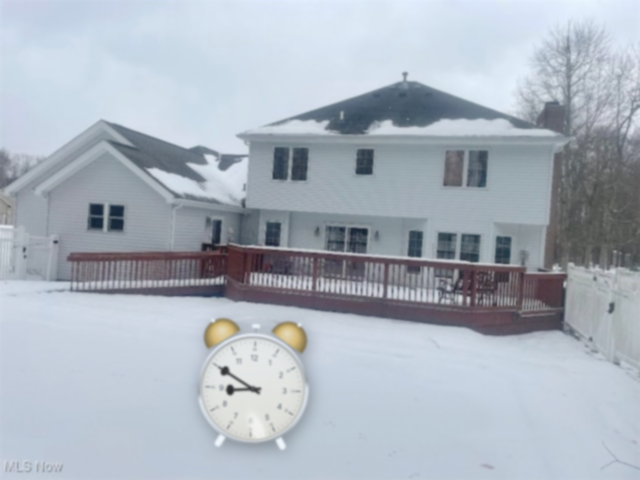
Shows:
{"hour": 8, "minute": 50}
